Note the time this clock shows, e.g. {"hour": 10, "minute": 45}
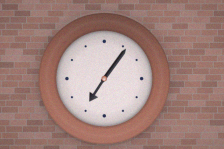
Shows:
{"hour": 7, "minute": 6}
